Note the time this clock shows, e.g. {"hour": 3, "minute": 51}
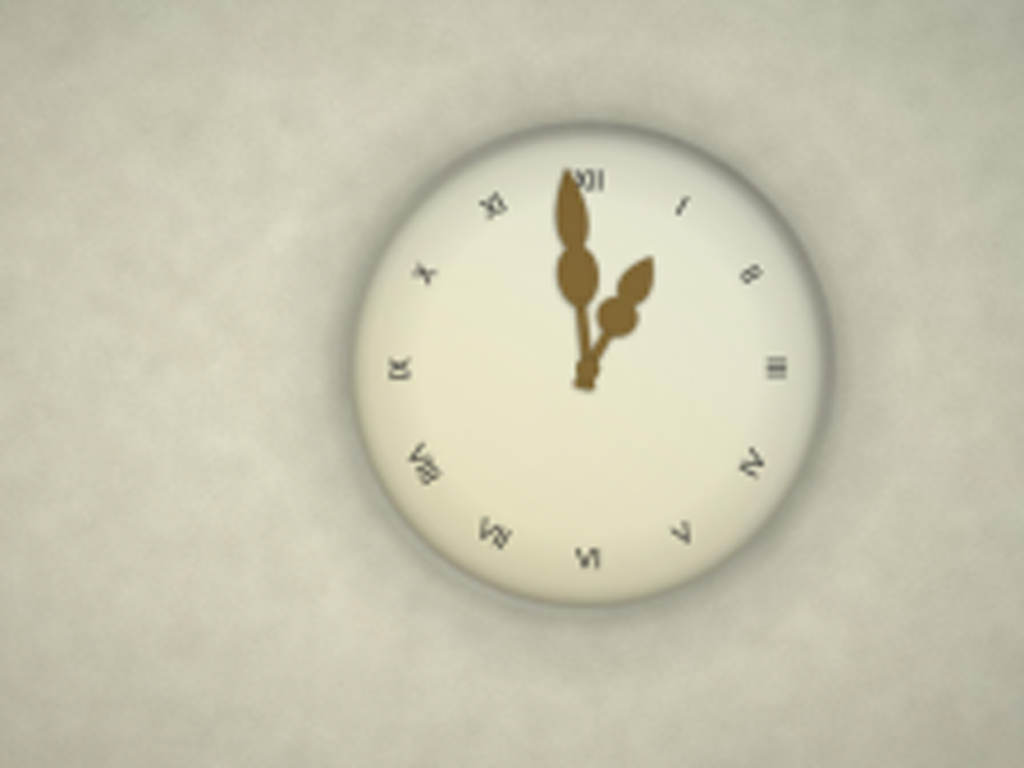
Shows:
{"hour": 12, "minute": 59}
